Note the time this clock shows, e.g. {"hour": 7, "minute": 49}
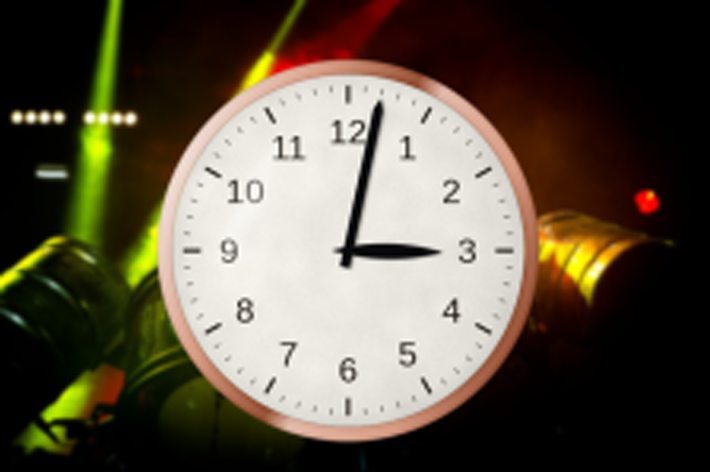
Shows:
{"hour": 3, "minute": 2}
